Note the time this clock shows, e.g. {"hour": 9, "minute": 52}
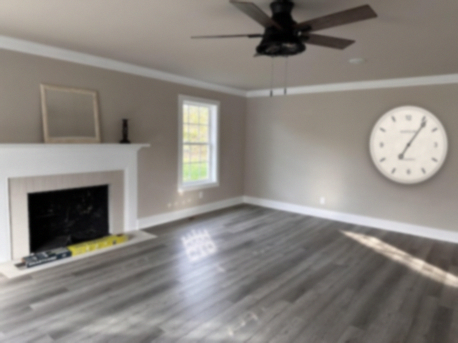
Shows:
{"hour": 7, "minute": 6}
